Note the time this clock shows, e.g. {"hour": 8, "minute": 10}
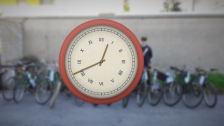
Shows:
{"hour": 12, "minute": 41}
